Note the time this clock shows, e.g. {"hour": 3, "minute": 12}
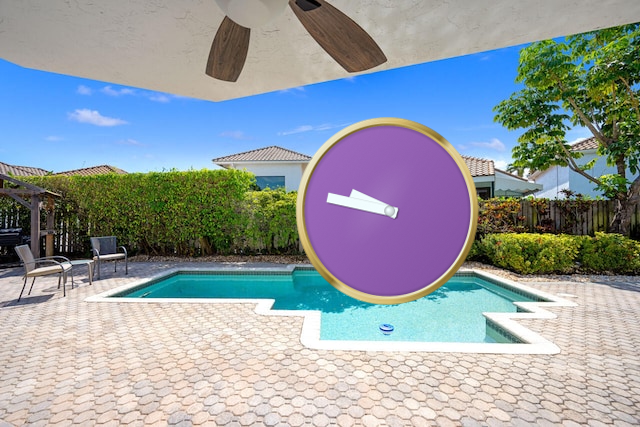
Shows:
{"hour": 9, "minute": 47}
